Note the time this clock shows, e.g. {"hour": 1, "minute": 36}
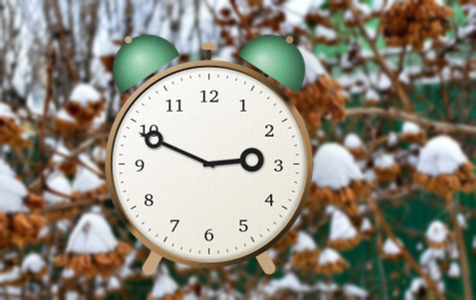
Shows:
{"hour": 2, "minute": 49}
